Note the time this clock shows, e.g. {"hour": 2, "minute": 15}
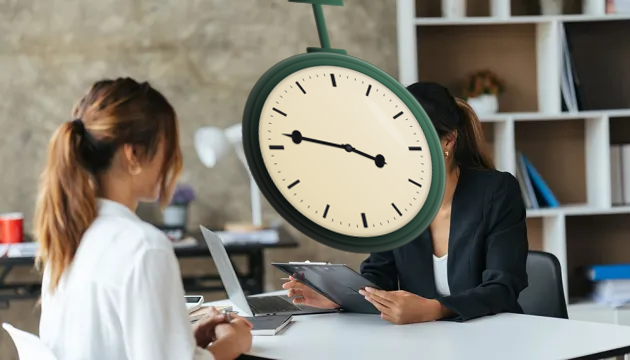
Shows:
{"hour": 3, "minute": 47}
